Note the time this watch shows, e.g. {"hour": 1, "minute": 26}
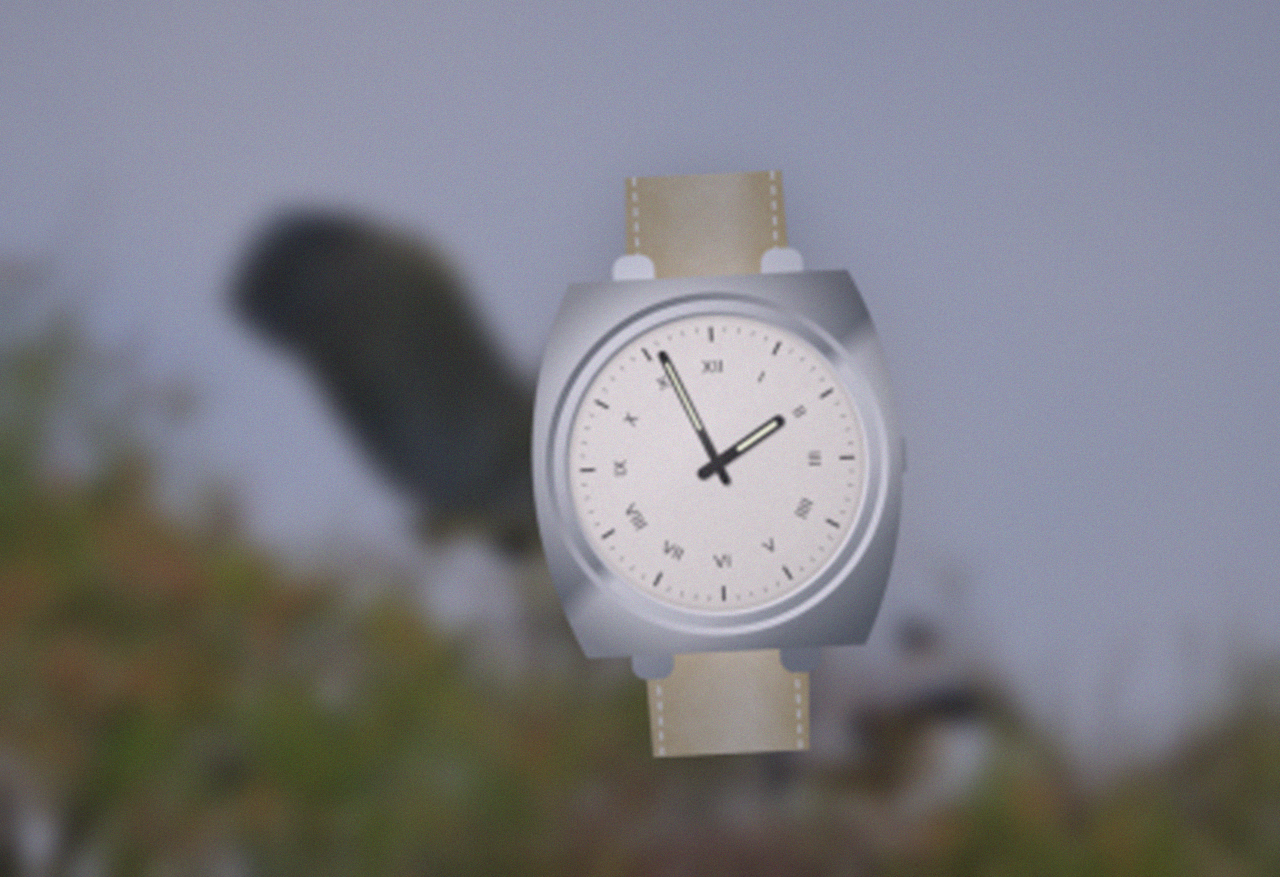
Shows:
{"hour": 1, "minute": 56}
